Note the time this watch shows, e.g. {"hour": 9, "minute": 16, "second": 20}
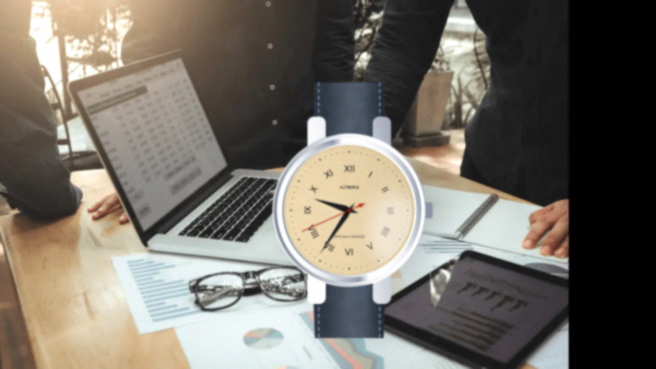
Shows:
{"hour": 9, "minute": 35, "second": 41}
